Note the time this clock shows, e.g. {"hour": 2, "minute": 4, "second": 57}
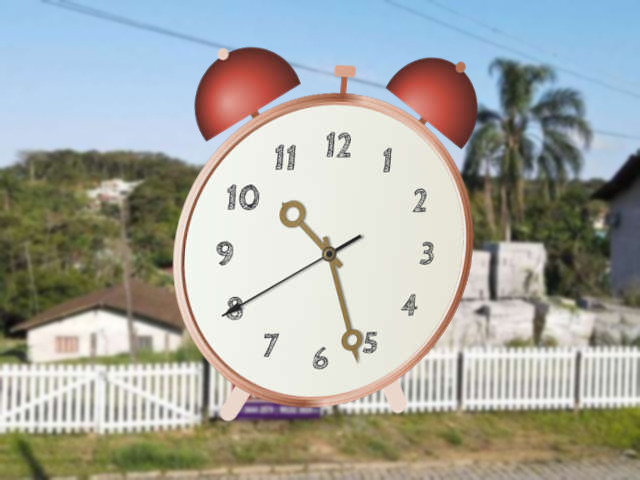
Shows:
{"hour": 10, "minute": 26, "second": 40}
